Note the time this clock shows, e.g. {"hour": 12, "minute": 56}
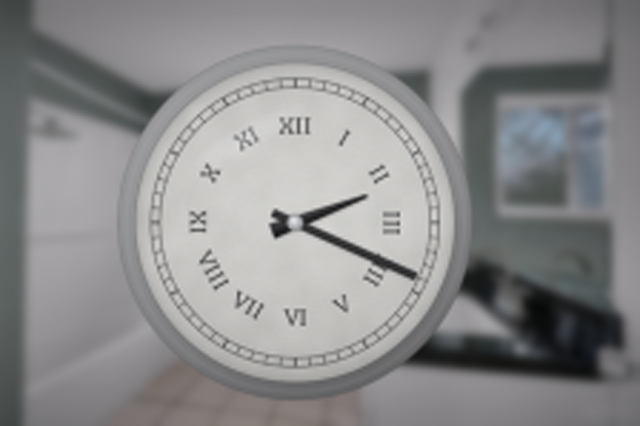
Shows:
{"hour": 2, "minute": 19}
